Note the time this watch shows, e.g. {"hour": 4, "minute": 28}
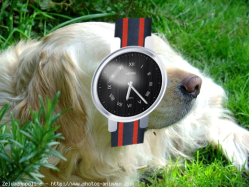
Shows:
{"hour": 6, "minute": 23}
